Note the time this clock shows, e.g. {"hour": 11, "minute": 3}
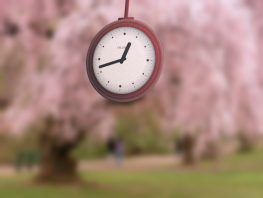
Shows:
{"hour": 12, "minute": 42}
